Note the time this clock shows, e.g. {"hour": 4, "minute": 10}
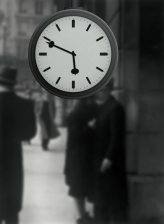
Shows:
{"hour": 5, "minute": 49}
